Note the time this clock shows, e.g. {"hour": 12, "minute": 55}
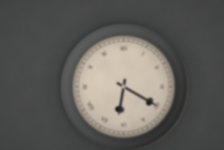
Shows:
{"hour": 6, "minute": 20}
